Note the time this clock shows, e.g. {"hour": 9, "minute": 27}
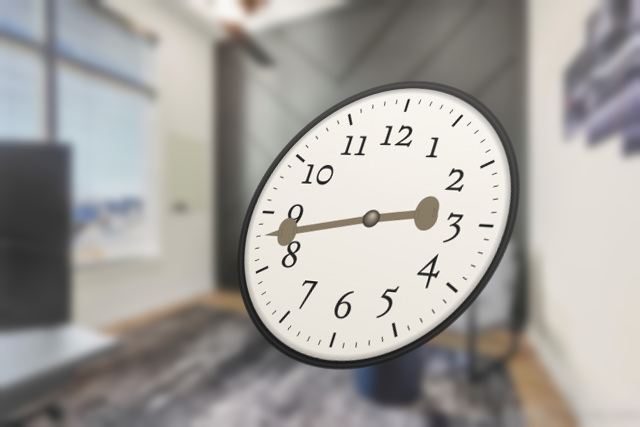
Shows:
{"hour": 2, "minute": 43}
